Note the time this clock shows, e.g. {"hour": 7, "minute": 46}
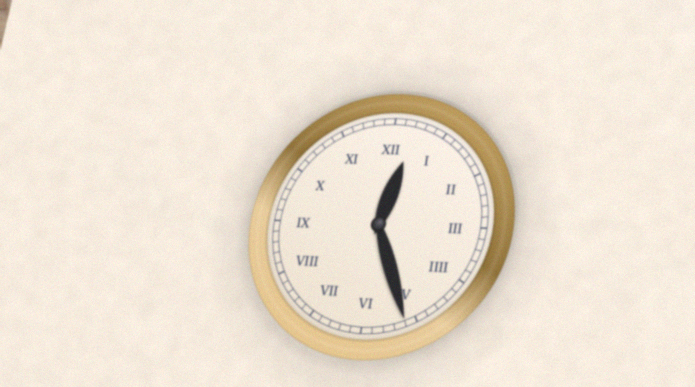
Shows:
{"hour": 12, "minute": 26}
